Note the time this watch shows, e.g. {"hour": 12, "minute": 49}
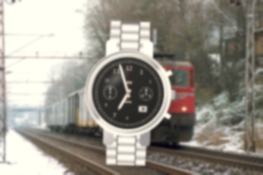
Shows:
{"hour": 6, "minute": 57}
